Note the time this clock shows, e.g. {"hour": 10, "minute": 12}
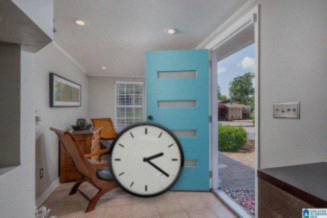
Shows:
{"hour": 2, "minute": 21}
